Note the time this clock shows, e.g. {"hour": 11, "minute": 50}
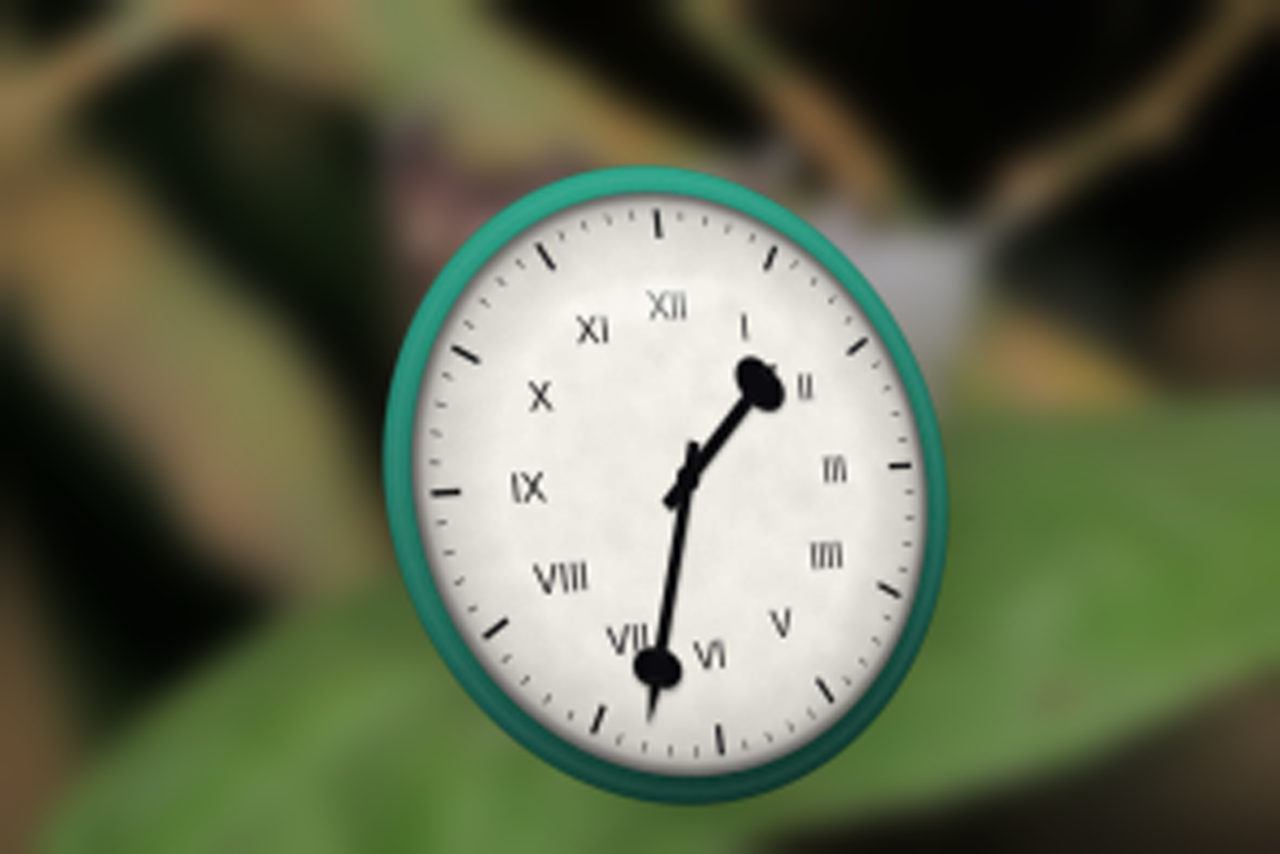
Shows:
{"hour": 1, "minute": 33}
